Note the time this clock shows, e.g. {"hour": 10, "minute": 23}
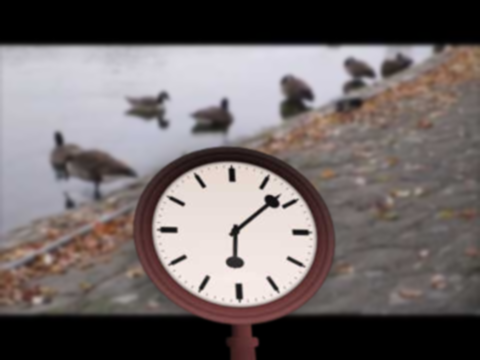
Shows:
{"hour": 6, "minute": 8}
